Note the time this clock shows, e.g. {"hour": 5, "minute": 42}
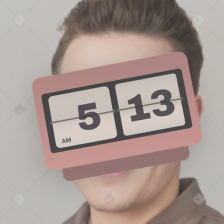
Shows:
{"hour": 5, "minute": 13}
